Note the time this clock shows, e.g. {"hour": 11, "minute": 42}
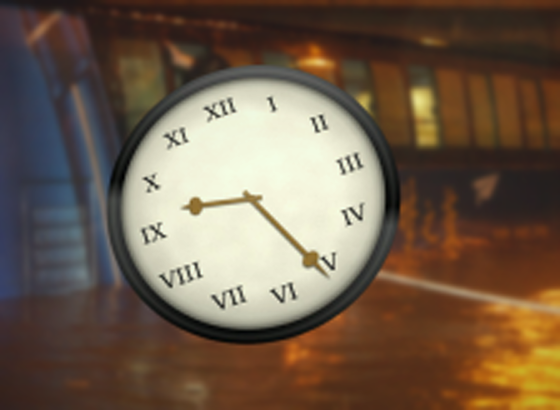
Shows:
{"hour": 9, "minute": 26}
